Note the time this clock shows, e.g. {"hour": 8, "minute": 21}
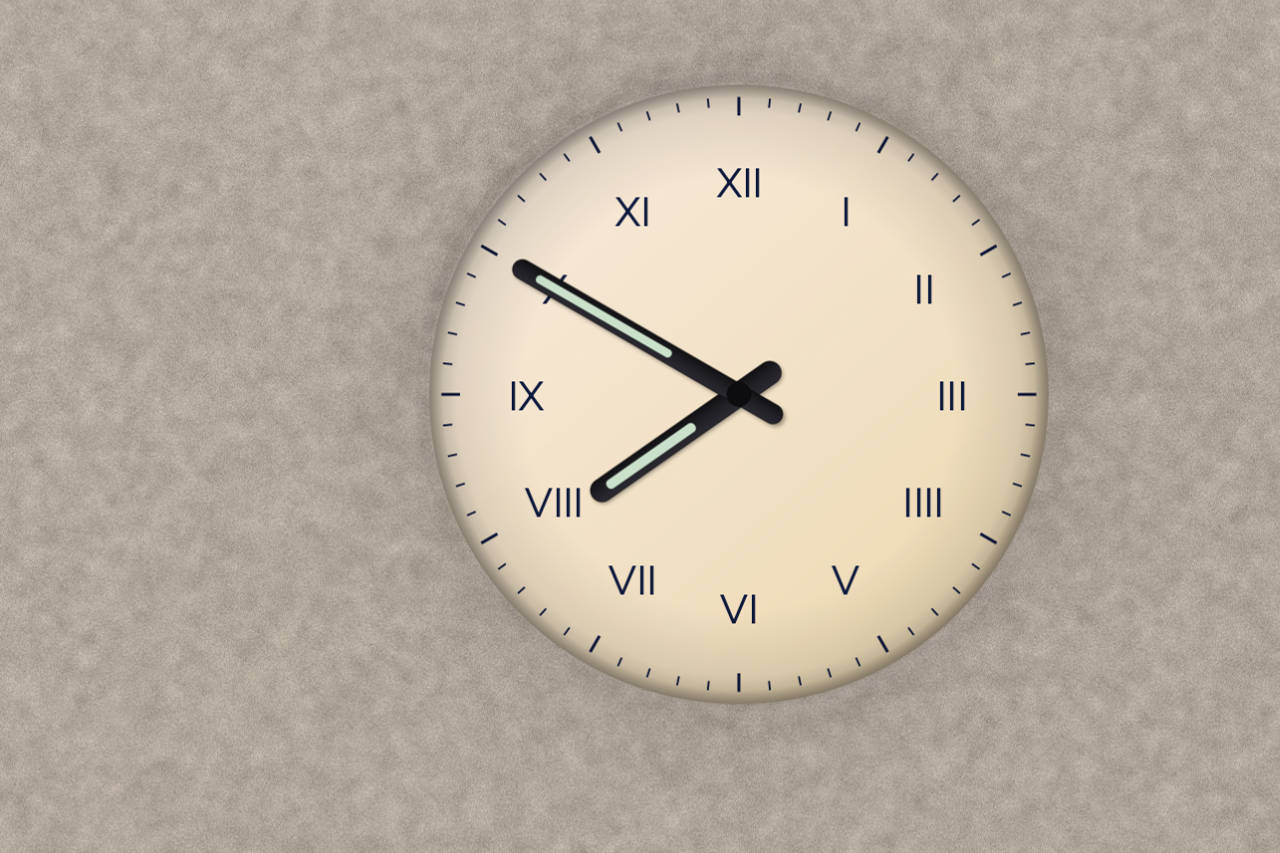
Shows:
{"hour": 7, "minute": 50}
